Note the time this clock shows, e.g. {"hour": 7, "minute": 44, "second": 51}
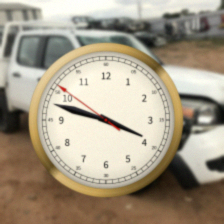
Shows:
{"hour": 3, "minute": 47, "second": 51}
